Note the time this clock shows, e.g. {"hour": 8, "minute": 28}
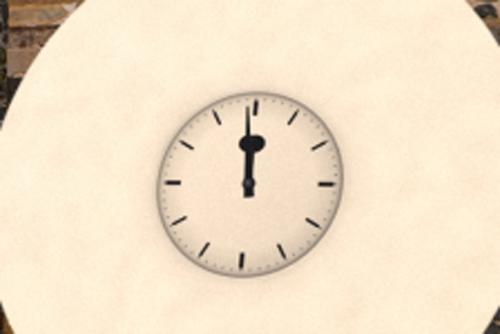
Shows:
{"hour": 11, "minute": 59}
